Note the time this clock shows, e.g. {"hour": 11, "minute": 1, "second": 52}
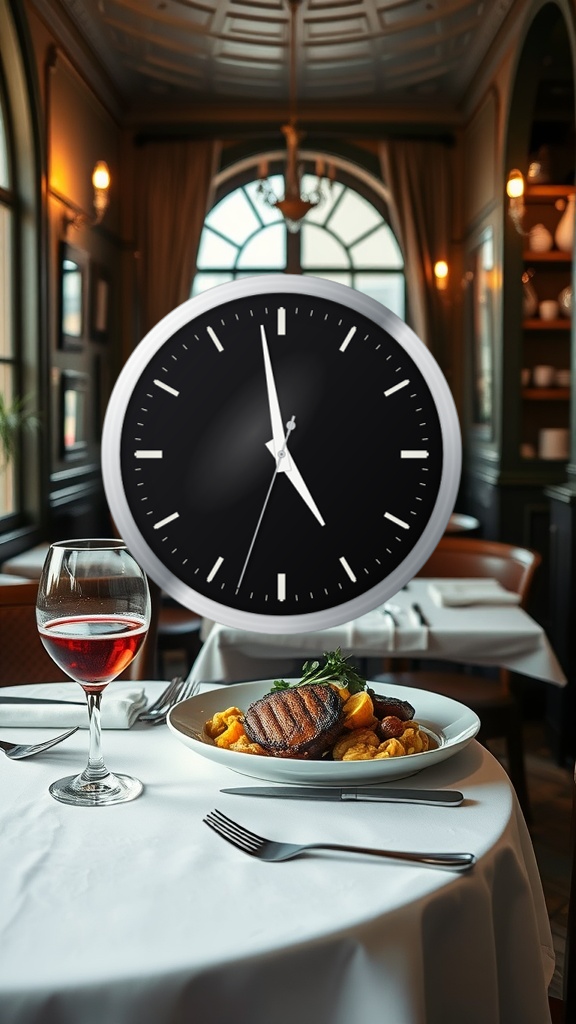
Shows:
{"hour": 4, "minute": 58, "second": 33}
